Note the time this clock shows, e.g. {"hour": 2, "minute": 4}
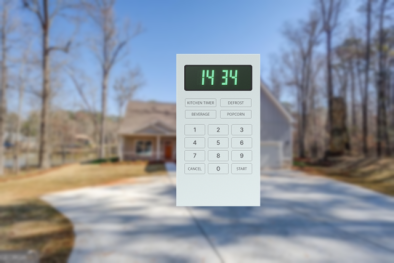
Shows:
{"hour": 14, "minute": 34}
